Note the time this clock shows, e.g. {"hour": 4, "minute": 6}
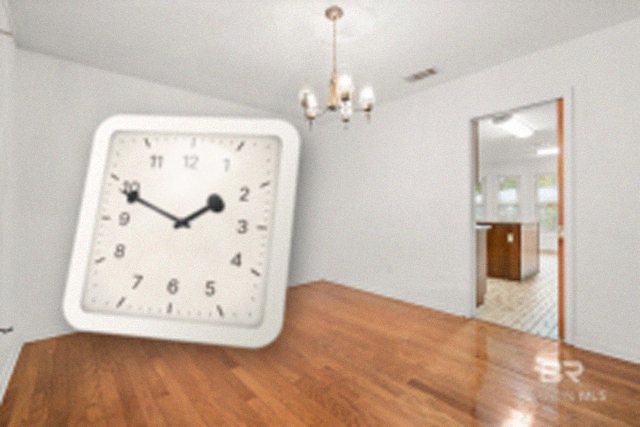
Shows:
{"hour": 1, "minute": 49}
